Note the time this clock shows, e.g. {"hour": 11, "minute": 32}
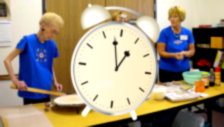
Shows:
{"hour": 12, "minute": 58}
